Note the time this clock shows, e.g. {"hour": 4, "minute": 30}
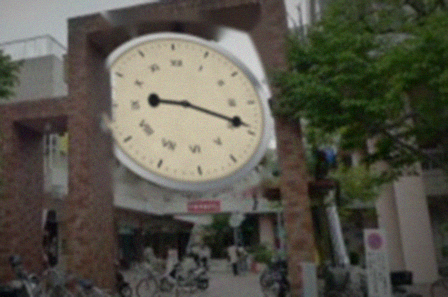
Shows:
{"hour": 9, "minute": 19}
